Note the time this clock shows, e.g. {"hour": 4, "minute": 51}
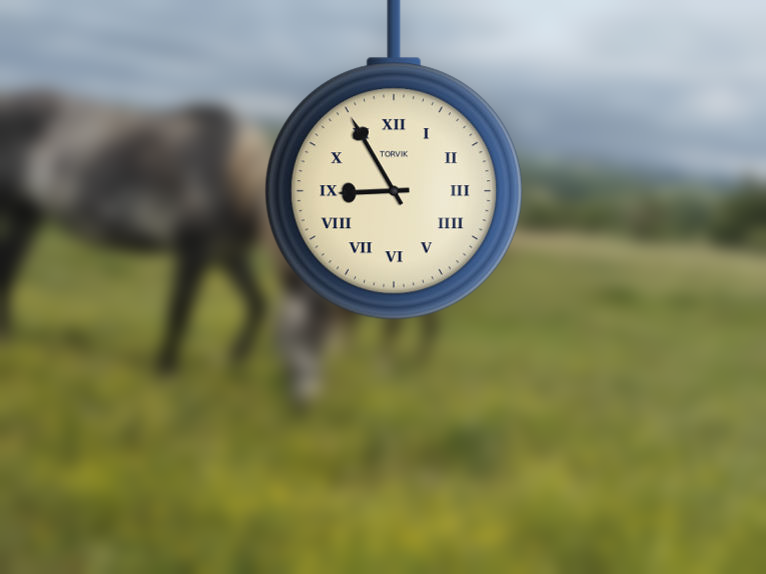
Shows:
{"hour": 8, "minute": 55}
